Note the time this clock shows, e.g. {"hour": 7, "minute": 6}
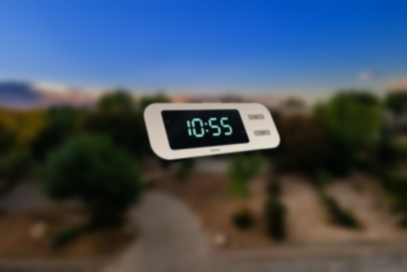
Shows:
{"hour": 10, "minute": 55}
